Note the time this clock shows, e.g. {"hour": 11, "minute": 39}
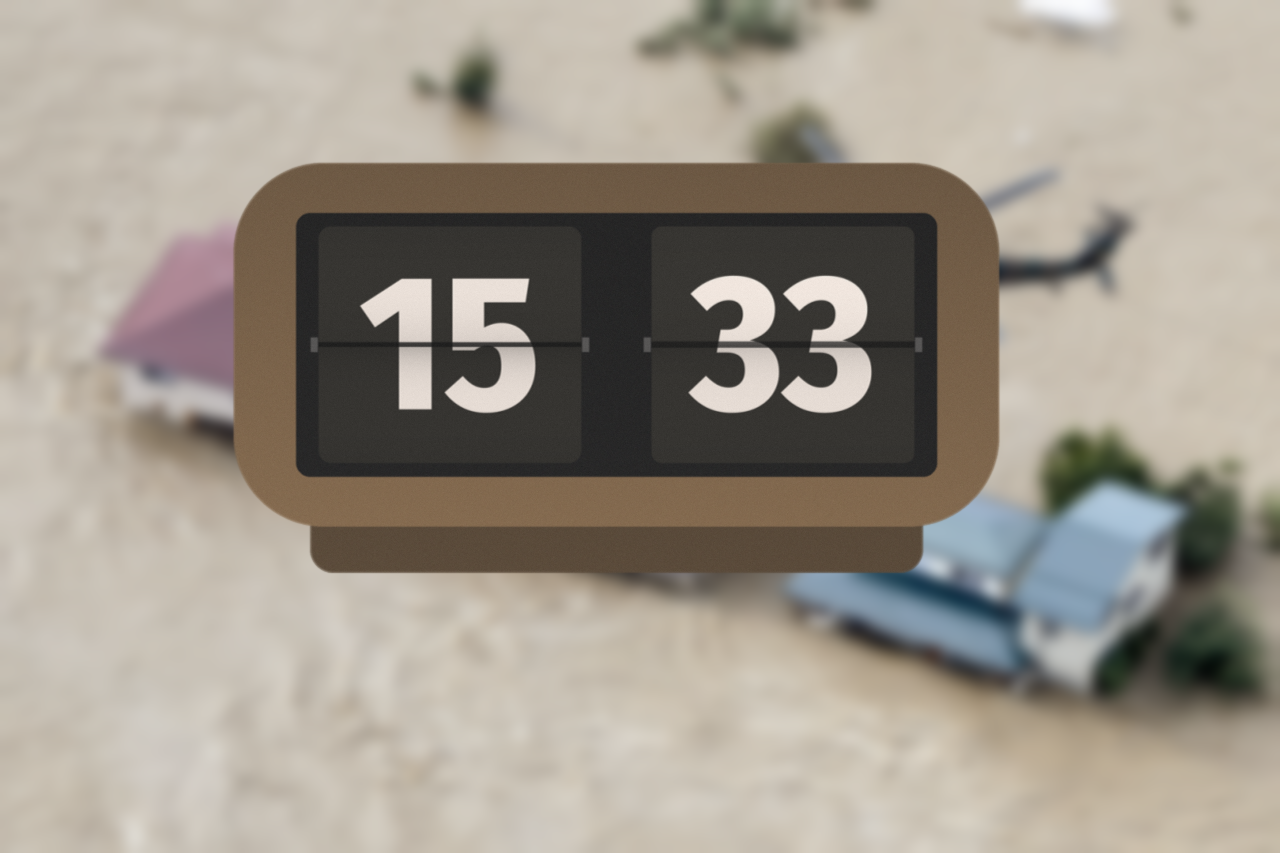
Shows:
{"hour": 15, "minute": 33}
